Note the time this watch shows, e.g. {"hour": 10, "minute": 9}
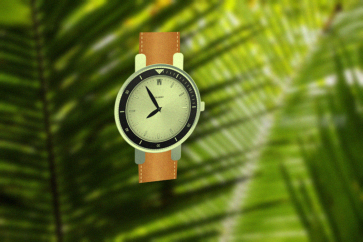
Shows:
{"hour": 7, "minute": 55}
